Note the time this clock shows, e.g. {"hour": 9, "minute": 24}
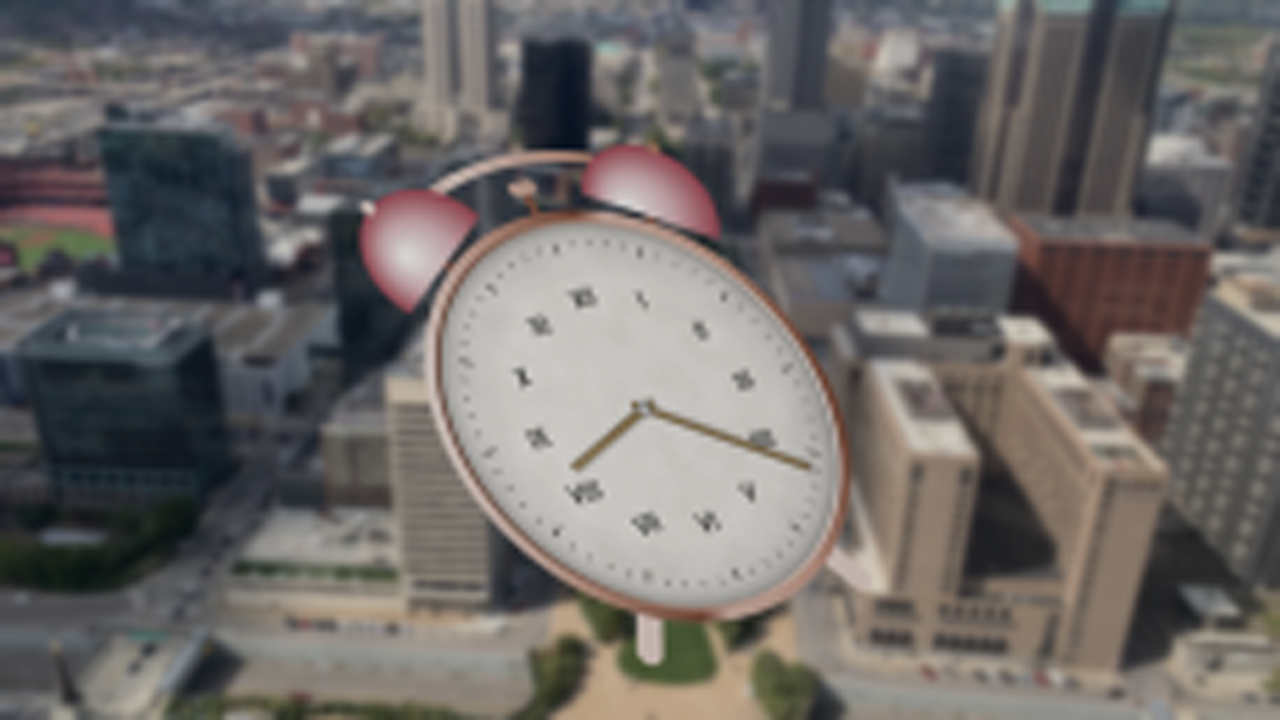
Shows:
{"hour": 8, "minute": 21}
